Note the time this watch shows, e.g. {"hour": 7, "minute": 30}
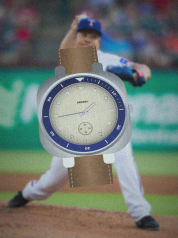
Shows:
{"hour": 1, "minute": 44}
